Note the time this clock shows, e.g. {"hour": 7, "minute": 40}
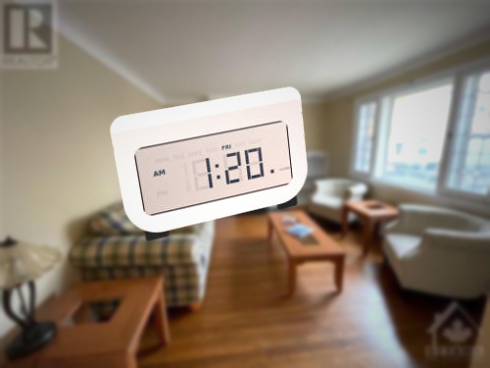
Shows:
{"hour": 1, "minute": 20}
